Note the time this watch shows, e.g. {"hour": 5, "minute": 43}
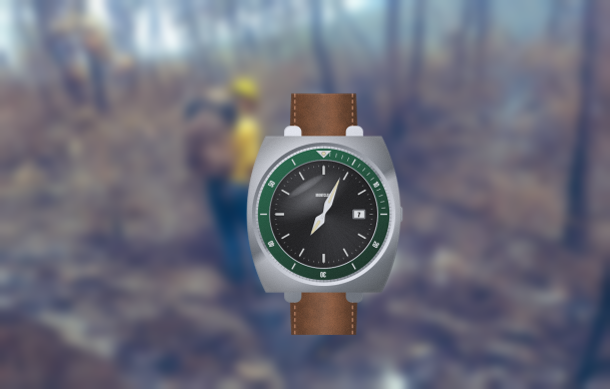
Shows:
{"hour": 7, "minute": 4}
